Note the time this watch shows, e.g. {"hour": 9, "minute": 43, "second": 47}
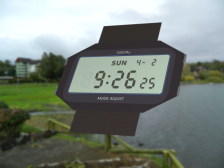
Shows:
{"hour": 9, "minute": 26, "second": 25}
